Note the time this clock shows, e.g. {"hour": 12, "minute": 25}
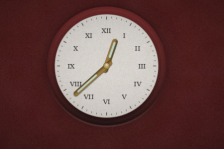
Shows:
{"hour": 12, "minute": 38}
